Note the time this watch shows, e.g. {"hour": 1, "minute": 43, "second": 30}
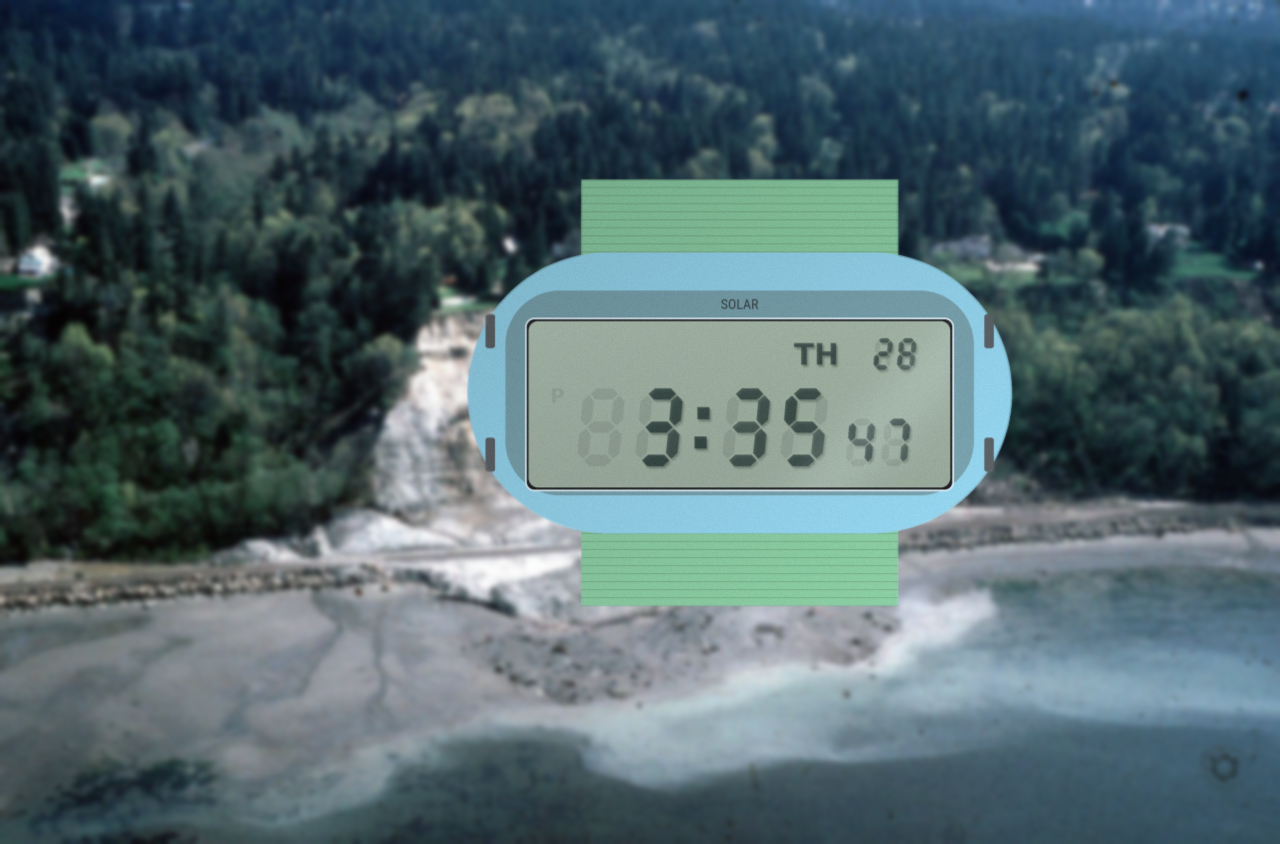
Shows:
{"hour": 3, "minute": 35, "second": 47}
